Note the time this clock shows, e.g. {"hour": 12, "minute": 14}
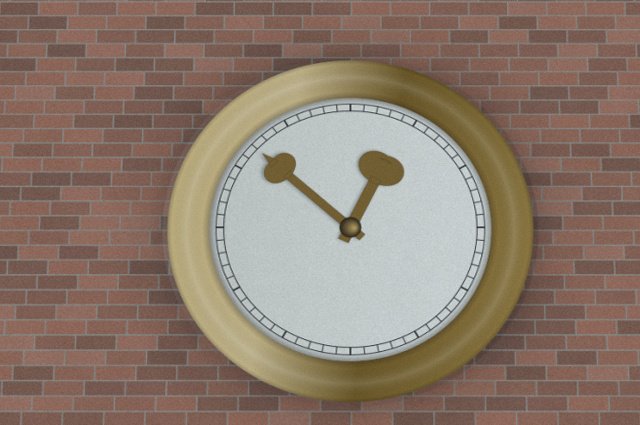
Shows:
{"hour": 12, "minute": 52}
